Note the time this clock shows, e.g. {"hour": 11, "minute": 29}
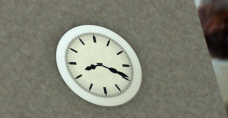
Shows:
{"hour": 8, "minute": 19}
